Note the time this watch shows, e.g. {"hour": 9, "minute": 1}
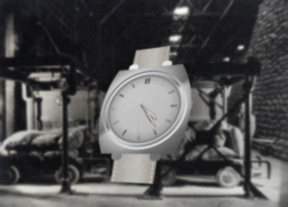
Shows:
{"hour": 4, "minute": 24}
